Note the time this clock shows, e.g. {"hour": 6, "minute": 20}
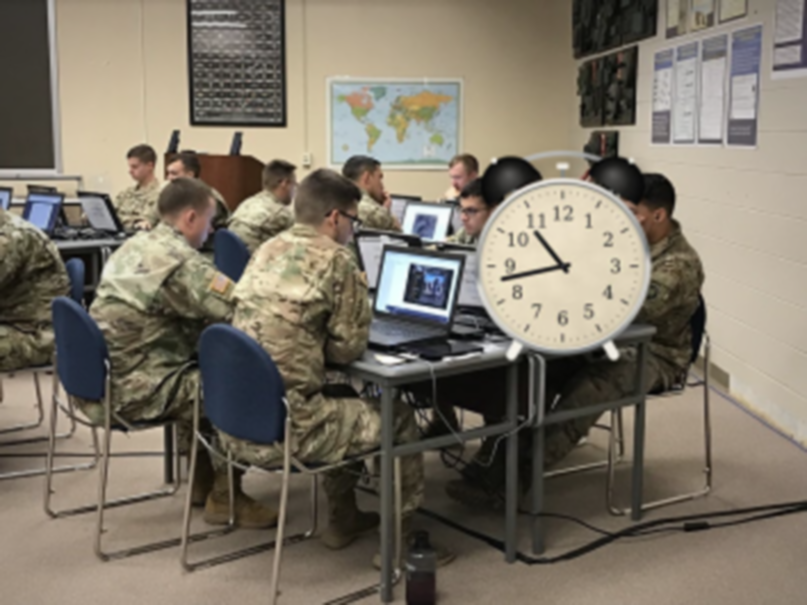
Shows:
{"hour": 10, "minute": 43}
